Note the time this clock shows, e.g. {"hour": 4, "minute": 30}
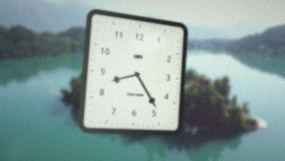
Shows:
{"hour": 8, "minute": 24}
